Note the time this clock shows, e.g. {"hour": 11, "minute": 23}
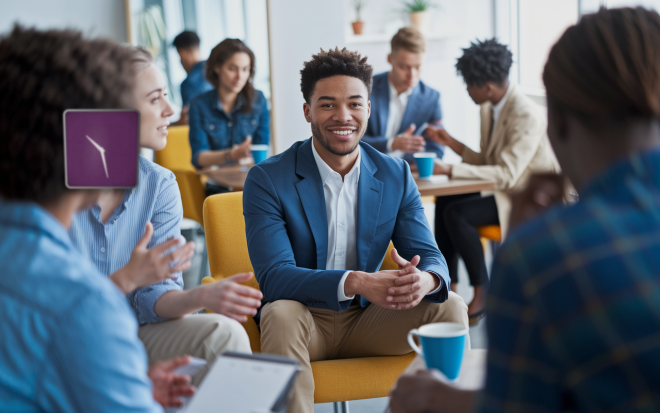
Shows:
{"hour": 10, "minute": 28}
